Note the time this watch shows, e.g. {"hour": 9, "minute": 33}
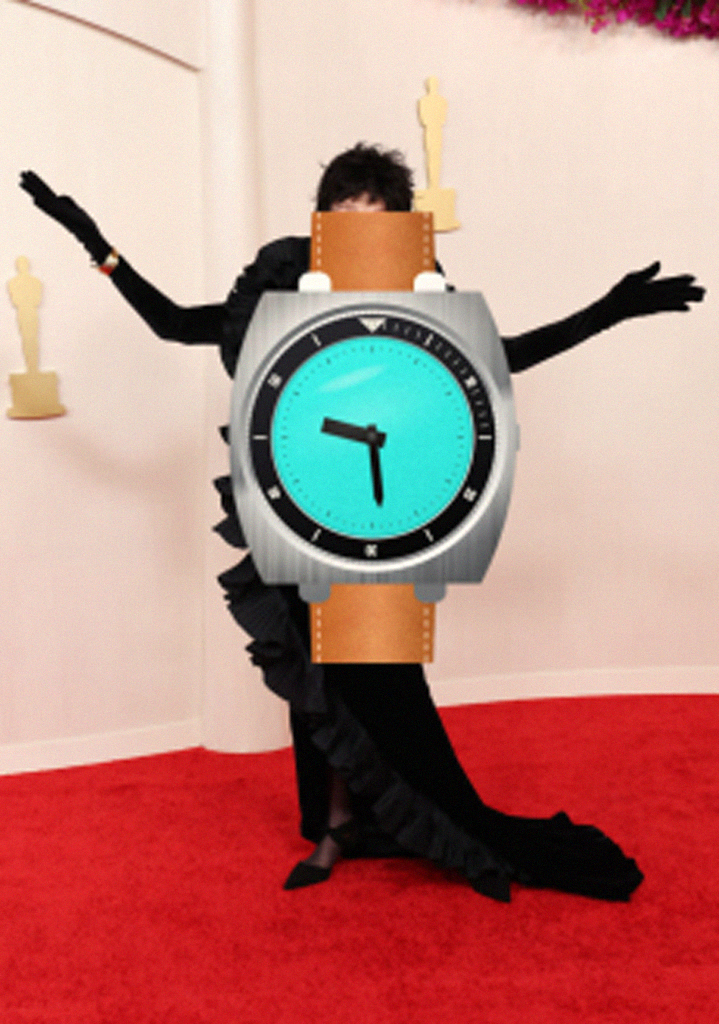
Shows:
{"hour": 9, "minute": 29}
